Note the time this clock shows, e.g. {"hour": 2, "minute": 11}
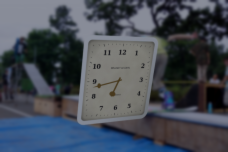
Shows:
{"hour": 6, "minute": 43}
